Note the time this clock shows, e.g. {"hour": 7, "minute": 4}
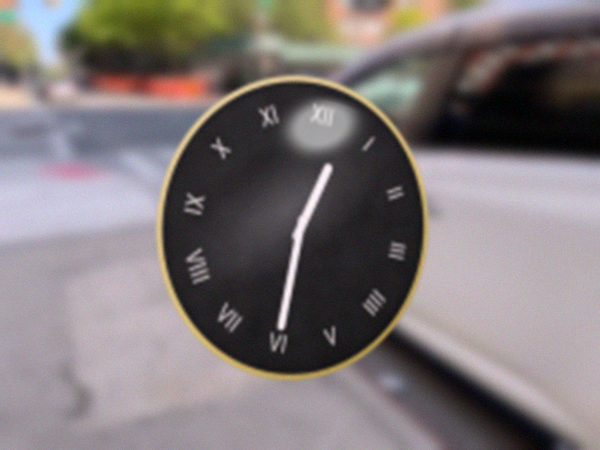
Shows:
{"hour": 12, "minute": 30}
